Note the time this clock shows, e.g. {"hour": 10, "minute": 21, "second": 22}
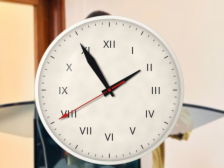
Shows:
{"hour": 1, "minute": 54, "second": 40}
